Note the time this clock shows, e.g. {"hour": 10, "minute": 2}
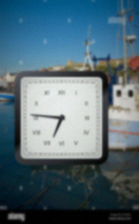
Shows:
{"hour": 6, "minute": 46}
